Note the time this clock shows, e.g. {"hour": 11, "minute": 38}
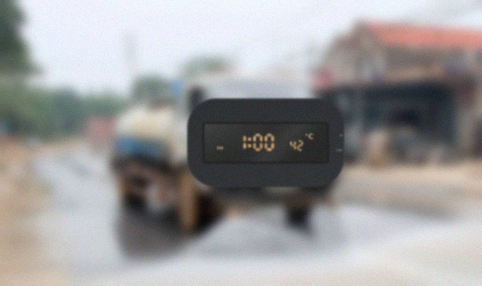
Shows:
{"hour": 1, "minute": 0}
